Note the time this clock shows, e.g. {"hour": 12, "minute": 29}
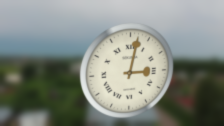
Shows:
{"hour": 3, "minute": 2}
